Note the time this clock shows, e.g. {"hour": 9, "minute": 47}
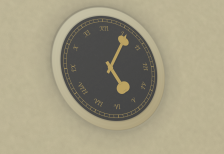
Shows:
{"hour": 5, "minute": 6}
